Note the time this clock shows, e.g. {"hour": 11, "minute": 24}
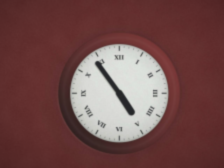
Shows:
{"hour": 4, "minute": 54}
